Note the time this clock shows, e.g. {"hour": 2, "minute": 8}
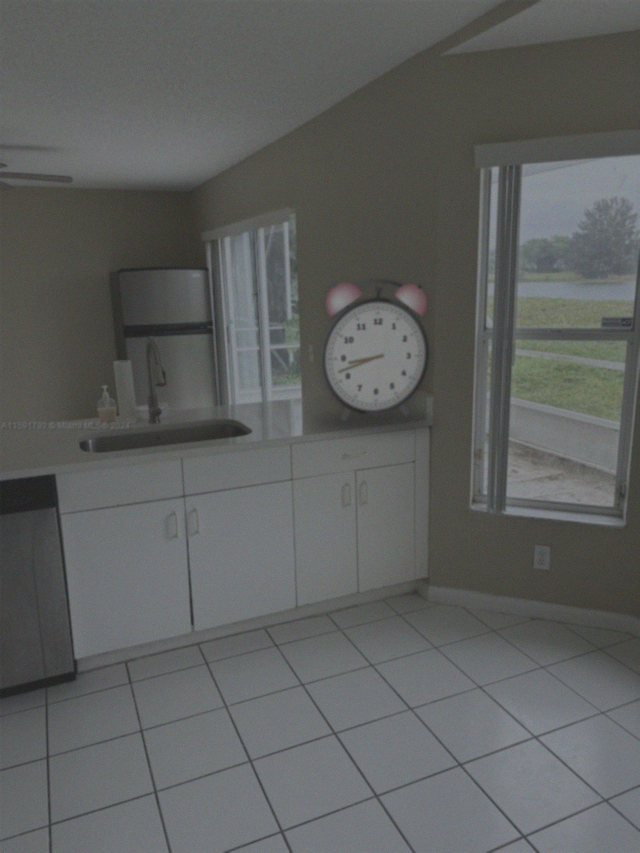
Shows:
{"hour": 8, "minute": 42}
